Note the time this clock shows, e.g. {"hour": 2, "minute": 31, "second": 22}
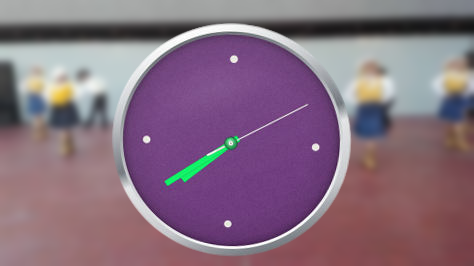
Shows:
{"hour": 7, "minute": 39, "second": 10}
